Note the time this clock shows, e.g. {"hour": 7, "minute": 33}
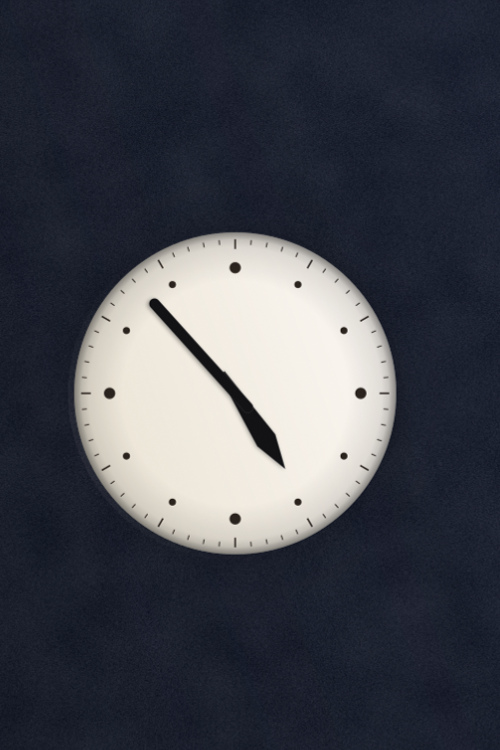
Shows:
{"hour": 4, "minute": 53}
